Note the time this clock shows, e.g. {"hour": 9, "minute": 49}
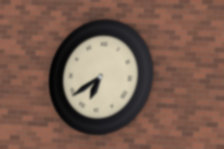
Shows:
{"hour": 6, "minute": 39}
